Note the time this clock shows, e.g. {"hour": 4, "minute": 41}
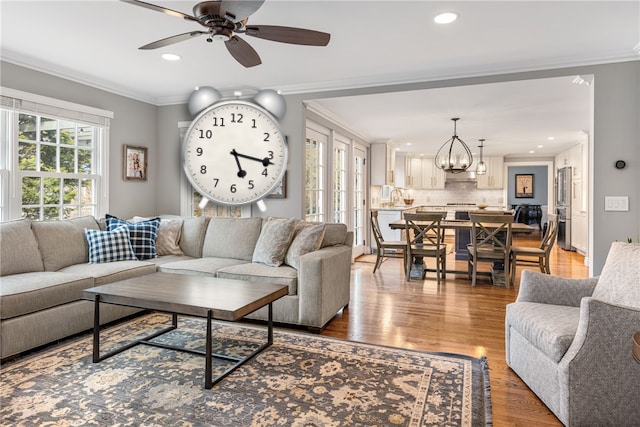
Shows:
{"hour": 5, "minute": 17}
